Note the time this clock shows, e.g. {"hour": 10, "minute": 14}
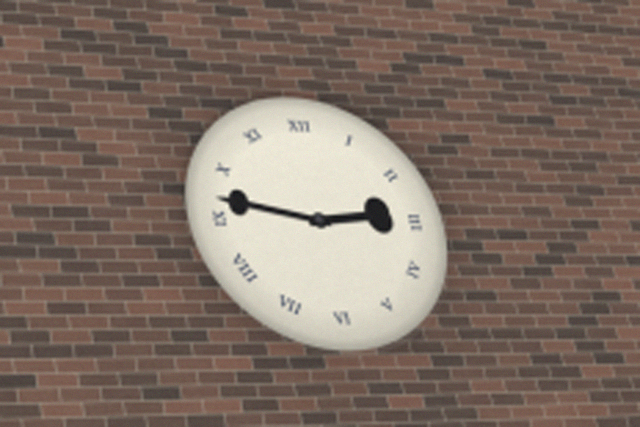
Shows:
{"hour": 2, "minute": 47}
